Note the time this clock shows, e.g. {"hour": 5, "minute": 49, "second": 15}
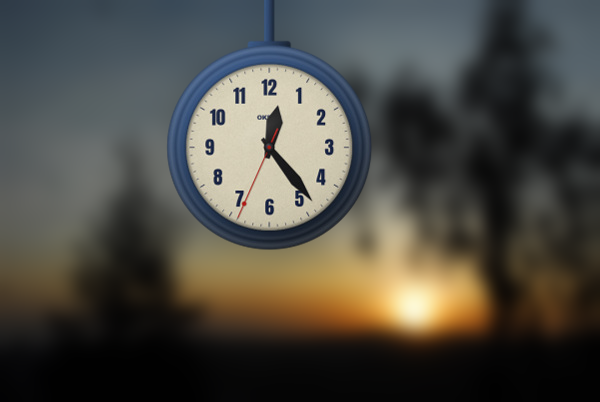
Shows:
{"hour": 12, "minute": 23, "second": 34}
